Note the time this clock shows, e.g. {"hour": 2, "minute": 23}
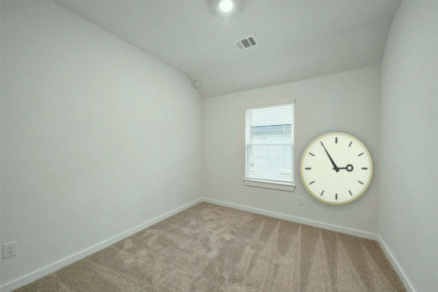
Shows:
{"hour": 2, "minute": 55}
